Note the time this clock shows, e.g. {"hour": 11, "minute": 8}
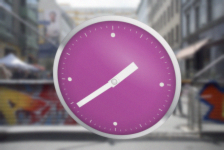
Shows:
{"hour": 1, "minute": 39}
